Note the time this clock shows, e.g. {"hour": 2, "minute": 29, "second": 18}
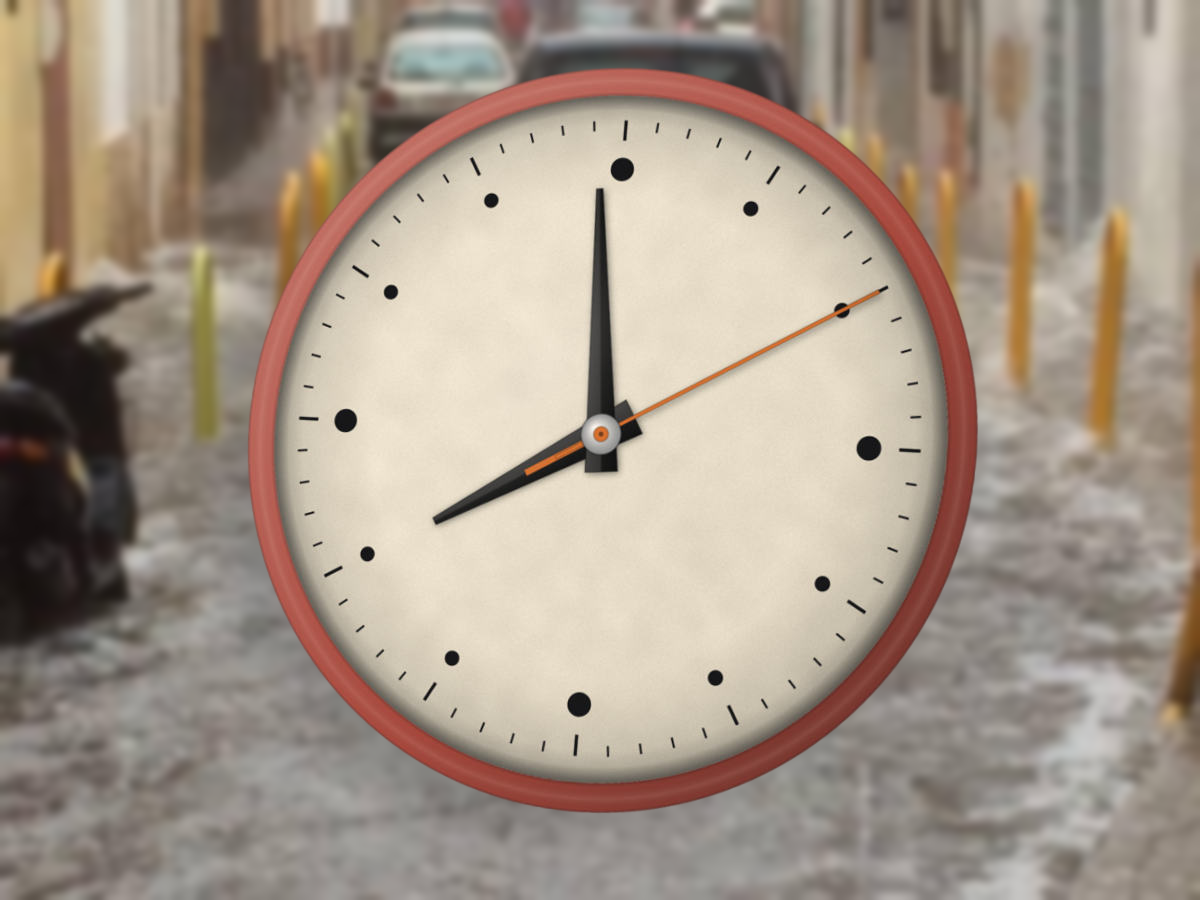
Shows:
{"hour": 7, "minute": 59, "second": 10}
